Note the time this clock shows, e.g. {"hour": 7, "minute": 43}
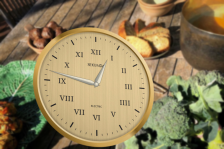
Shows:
{"hour": 12, "minute": 47}
